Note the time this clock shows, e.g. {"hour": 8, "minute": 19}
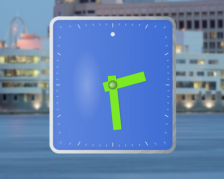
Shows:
{"hour": 2, "minute": 29}
